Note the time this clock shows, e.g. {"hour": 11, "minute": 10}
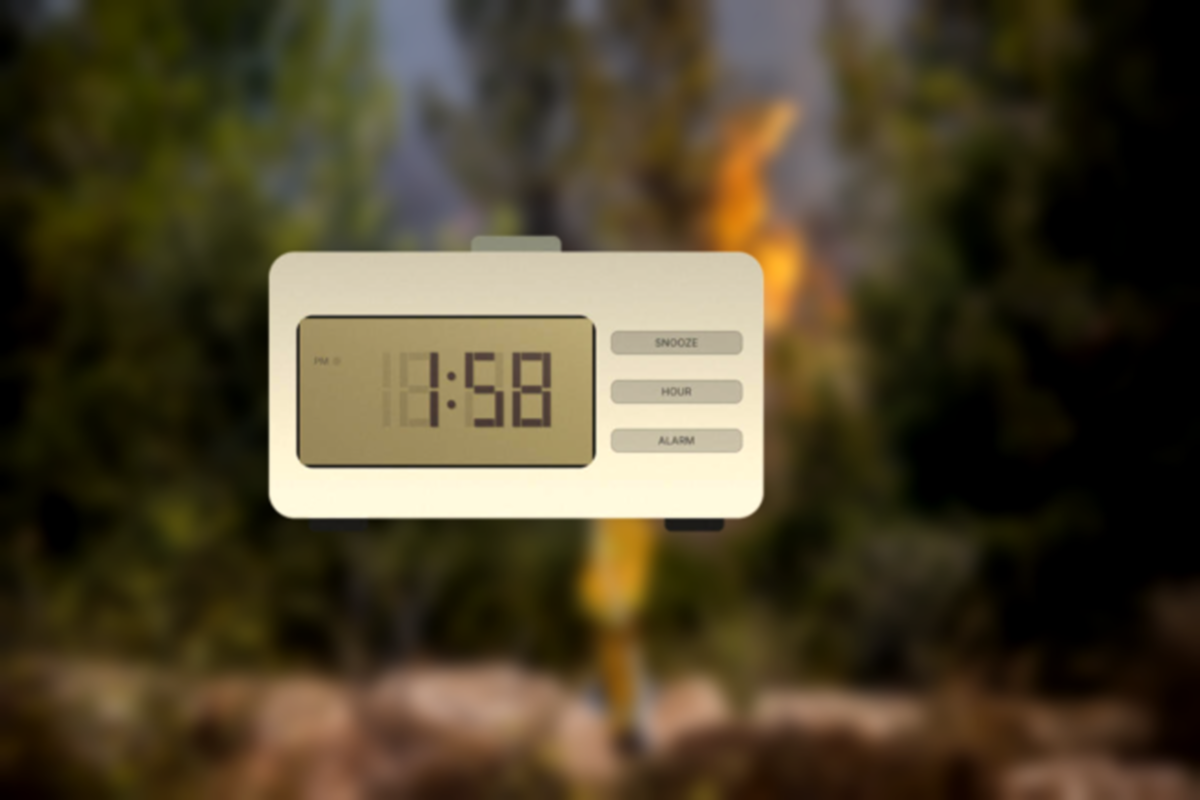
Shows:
{"hour": 1, "minute": 58}
